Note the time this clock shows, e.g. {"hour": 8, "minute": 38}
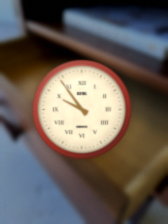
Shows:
{"hour": 9, "minute": 54}
